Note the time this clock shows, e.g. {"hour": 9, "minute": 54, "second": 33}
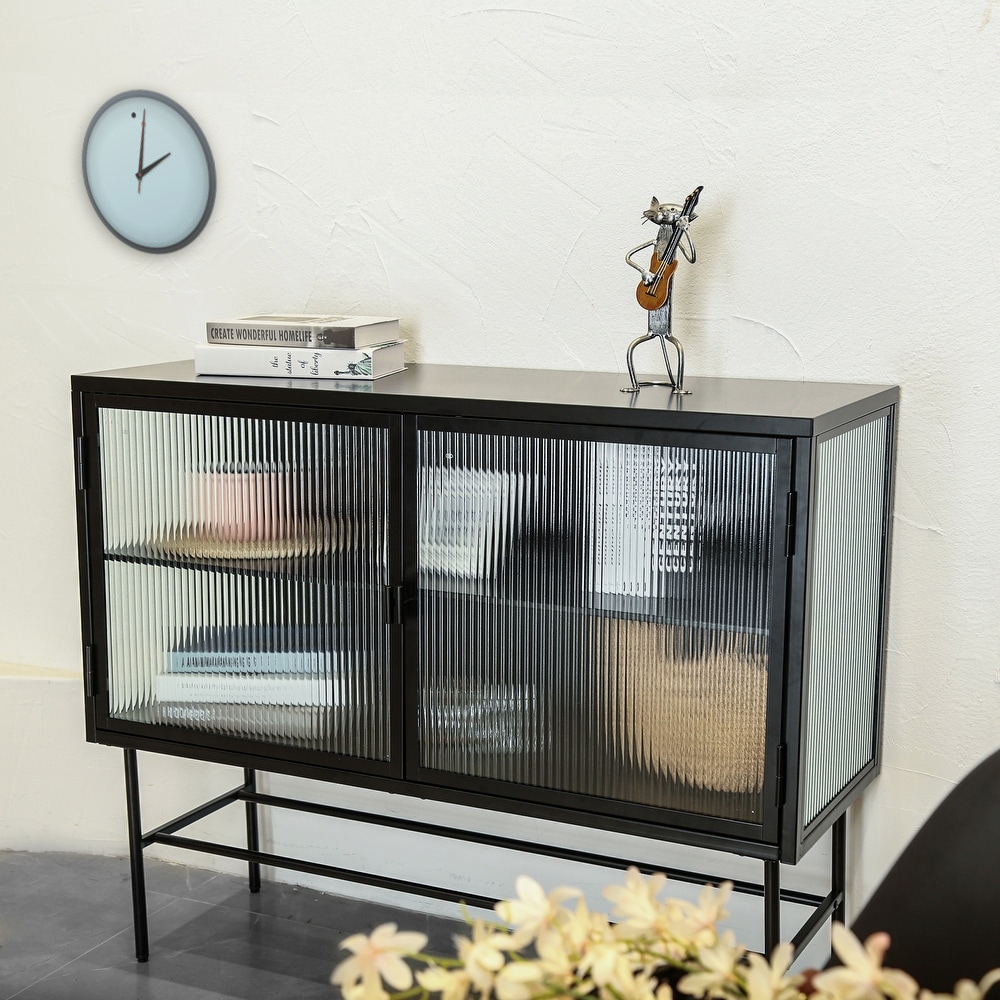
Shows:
{"hour": 2, "minute": 2, "second": 2}
